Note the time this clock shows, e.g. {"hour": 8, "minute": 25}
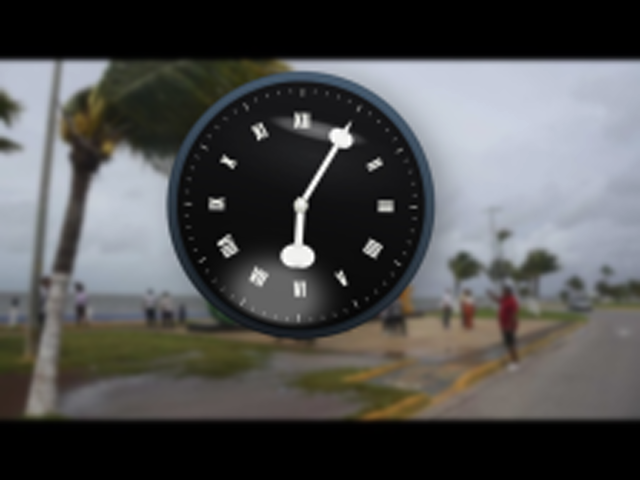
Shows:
{"hour": 6, "minute": 5}
